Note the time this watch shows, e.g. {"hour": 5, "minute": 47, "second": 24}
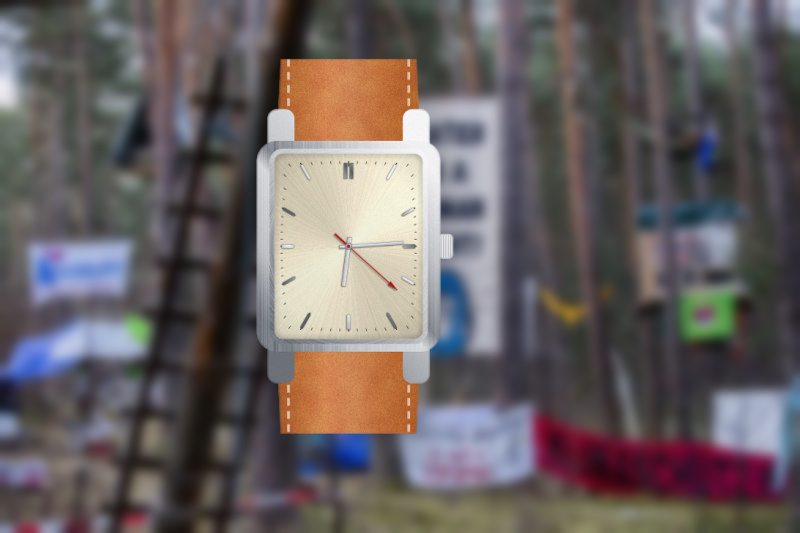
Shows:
{"hour": 6, "minute": 14, "second": 22}
